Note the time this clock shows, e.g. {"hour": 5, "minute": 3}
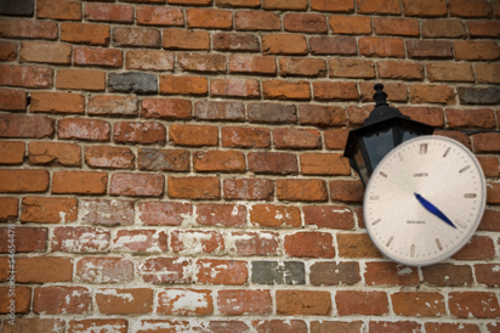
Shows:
{"hour": 4, "minute": 21}
